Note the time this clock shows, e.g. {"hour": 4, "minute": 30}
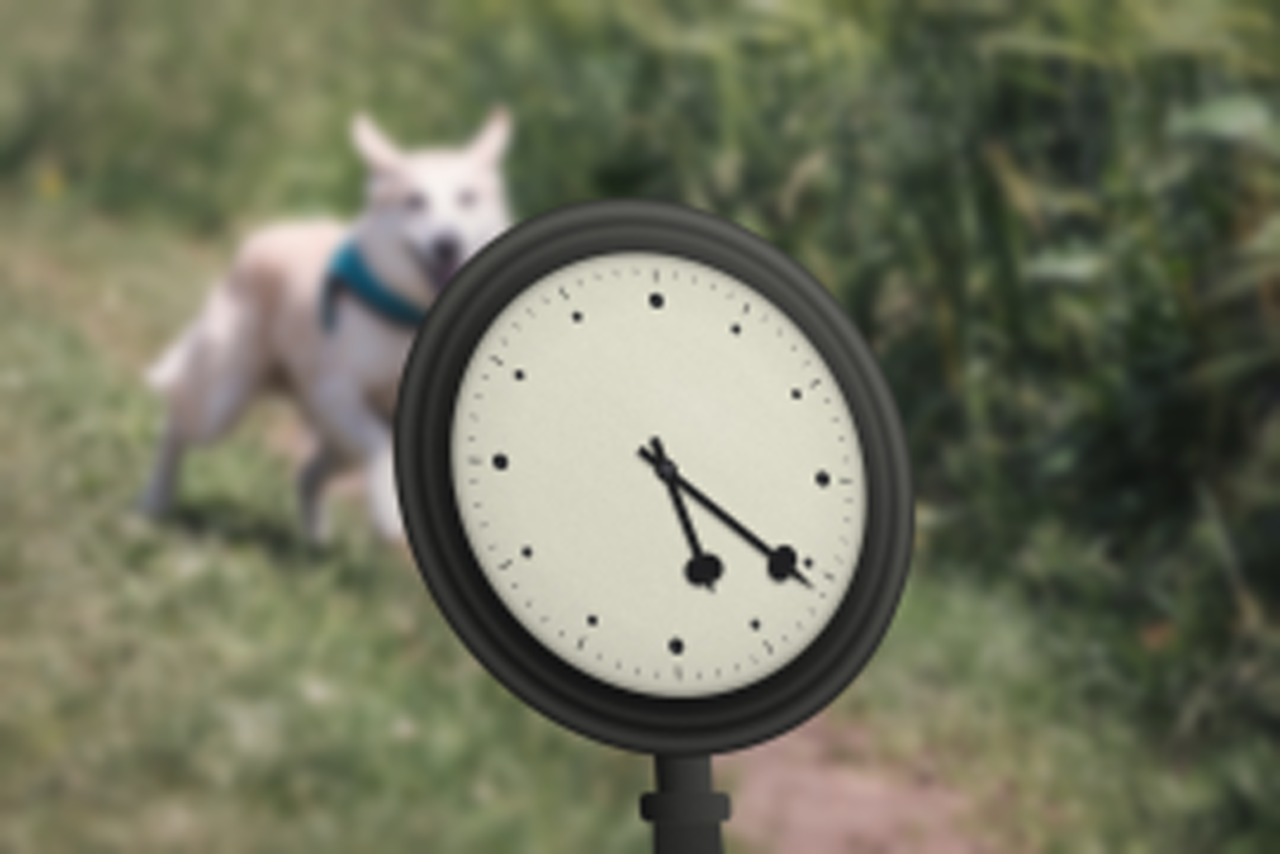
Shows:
{"hour": 5, "minute": 21}
